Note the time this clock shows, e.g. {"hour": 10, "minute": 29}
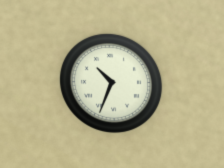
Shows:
{"hour": 10, "minute": 34}
